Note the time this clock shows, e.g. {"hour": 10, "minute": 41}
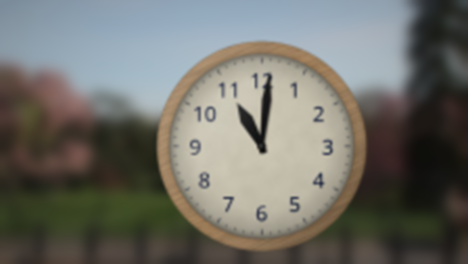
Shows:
{"hour": 11, "minute": 1}
